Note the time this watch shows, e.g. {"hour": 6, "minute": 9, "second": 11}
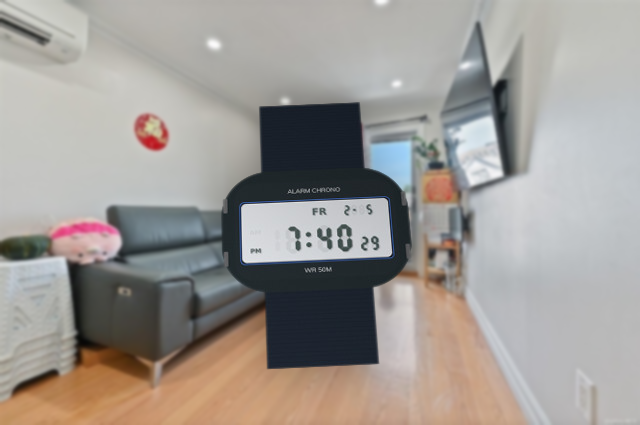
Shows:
{"hour": 7, "minute": 40, "second": 29}
